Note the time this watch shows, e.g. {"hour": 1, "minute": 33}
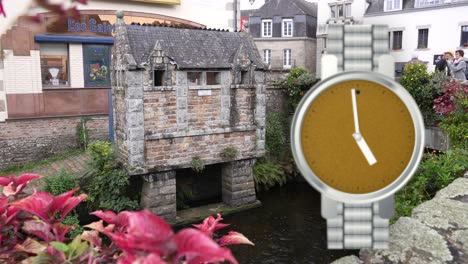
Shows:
{"hour": 4, "minute": 59}
